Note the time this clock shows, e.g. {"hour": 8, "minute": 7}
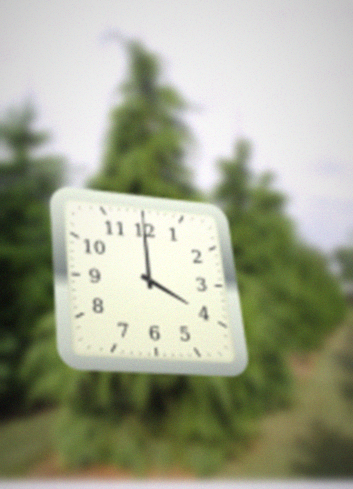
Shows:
{"hour": 4, "minute": 0}
